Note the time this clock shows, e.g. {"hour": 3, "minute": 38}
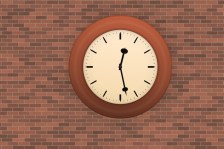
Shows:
{"hour": 12, "minute": 28}
